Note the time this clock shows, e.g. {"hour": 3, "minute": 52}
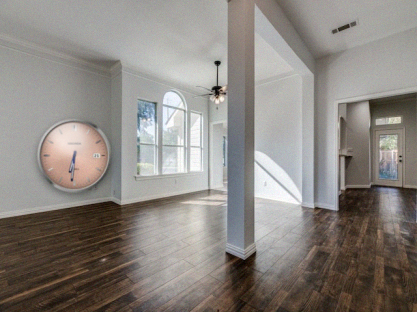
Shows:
{"hour": 6, "minute": 31}
